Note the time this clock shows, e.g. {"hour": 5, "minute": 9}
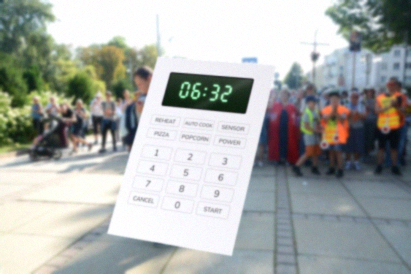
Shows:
{"hour": 6, "minute": 32}
